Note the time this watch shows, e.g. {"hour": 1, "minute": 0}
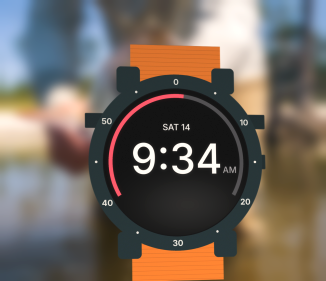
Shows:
{"hour": 9, "minute": 34}
